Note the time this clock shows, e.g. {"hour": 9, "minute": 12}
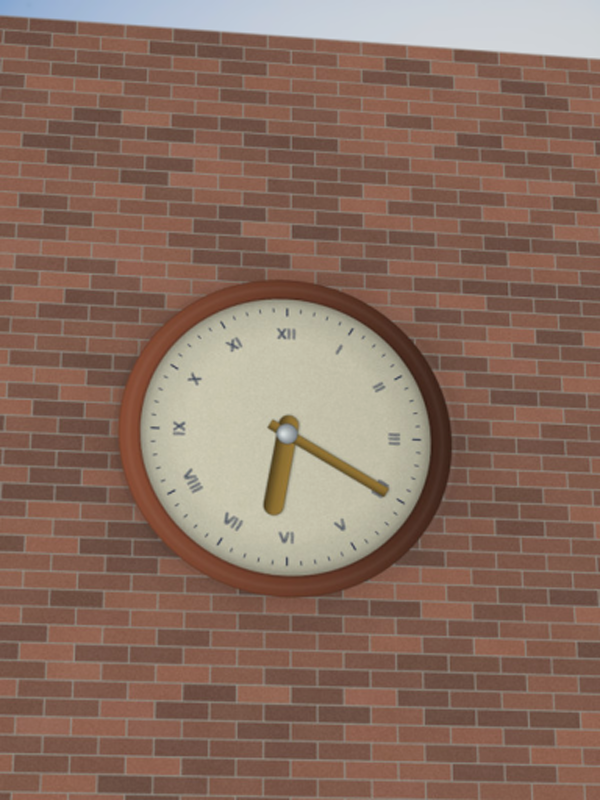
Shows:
{"hour": 6, "minute": 20}
